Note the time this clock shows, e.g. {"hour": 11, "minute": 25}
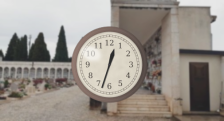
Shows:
{"hour": 12, "minute": 33}
